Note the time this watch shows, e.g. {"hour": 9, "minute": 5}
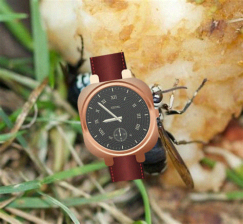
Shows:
{"hour": 8, "minute": 53}
